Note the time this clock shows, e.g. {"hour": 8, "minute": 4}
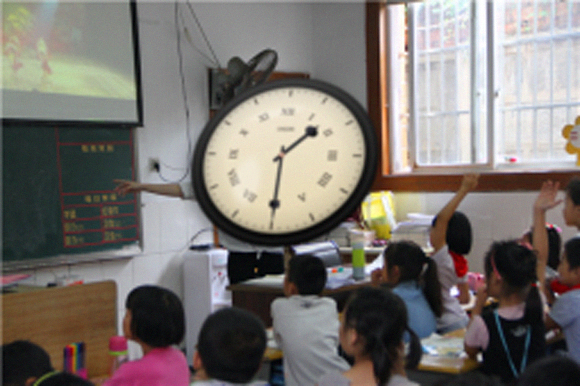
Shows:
{"hour": 1, "minute": 30}
